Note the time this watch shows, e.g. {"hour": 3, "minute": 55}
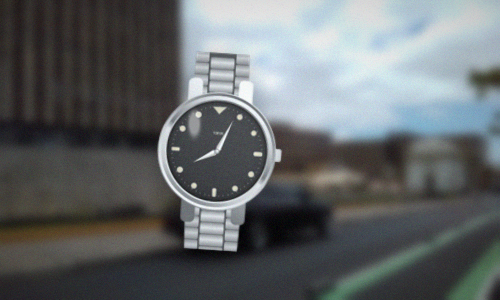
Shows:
{"hour": 8, "minute": 4}
